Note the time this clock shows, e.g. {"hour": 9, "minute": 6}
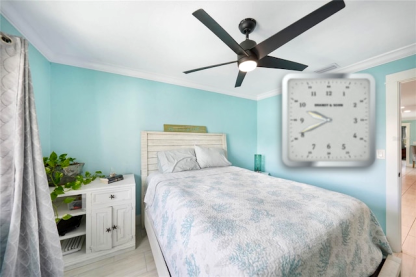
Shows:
{"hour": 9, "minute": 41}
